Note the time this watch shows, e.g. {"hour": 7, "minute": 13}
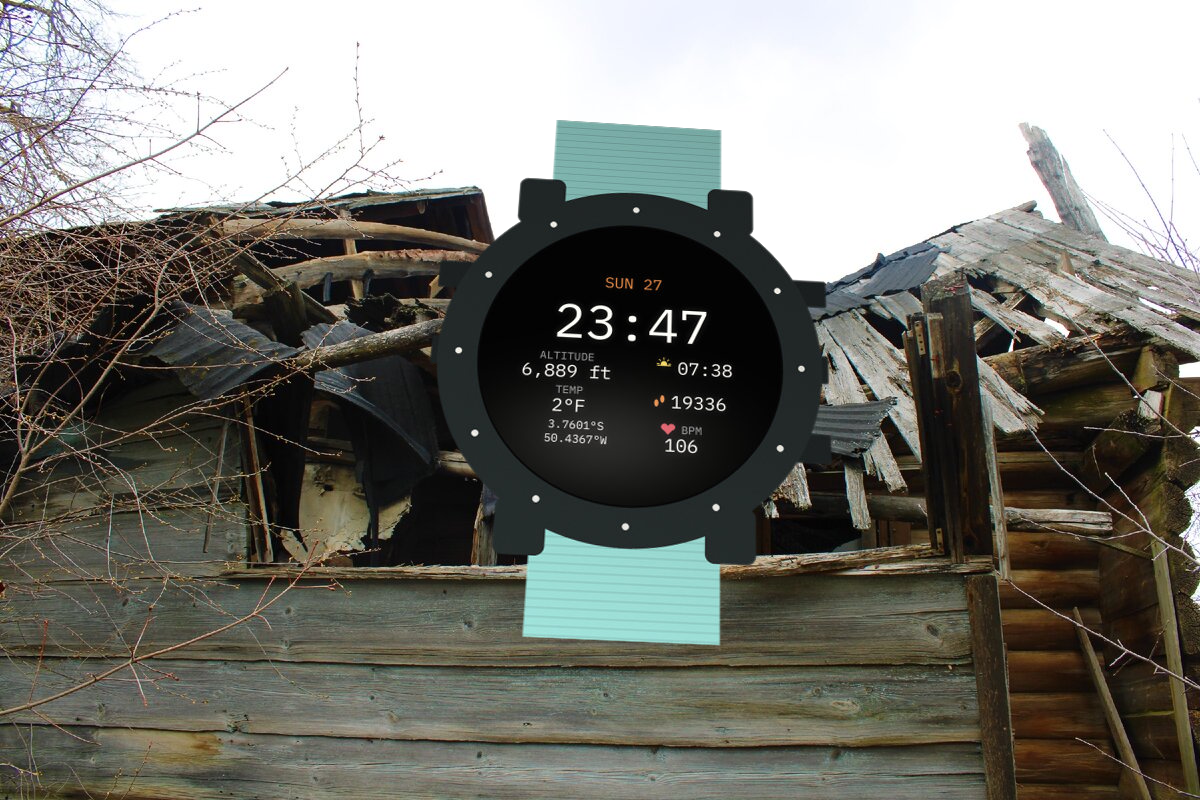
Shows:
{"hour": 23, "minute": 47}
